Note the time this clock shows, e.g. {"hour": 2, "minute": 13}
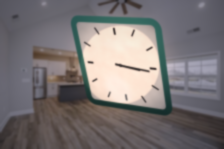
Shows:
{"hour": 3, "minute": 16}
